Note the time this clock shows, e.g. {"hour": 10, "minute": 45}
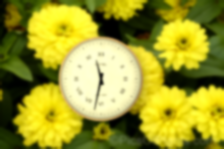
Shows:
{"hour": 11, "minute": 32}
